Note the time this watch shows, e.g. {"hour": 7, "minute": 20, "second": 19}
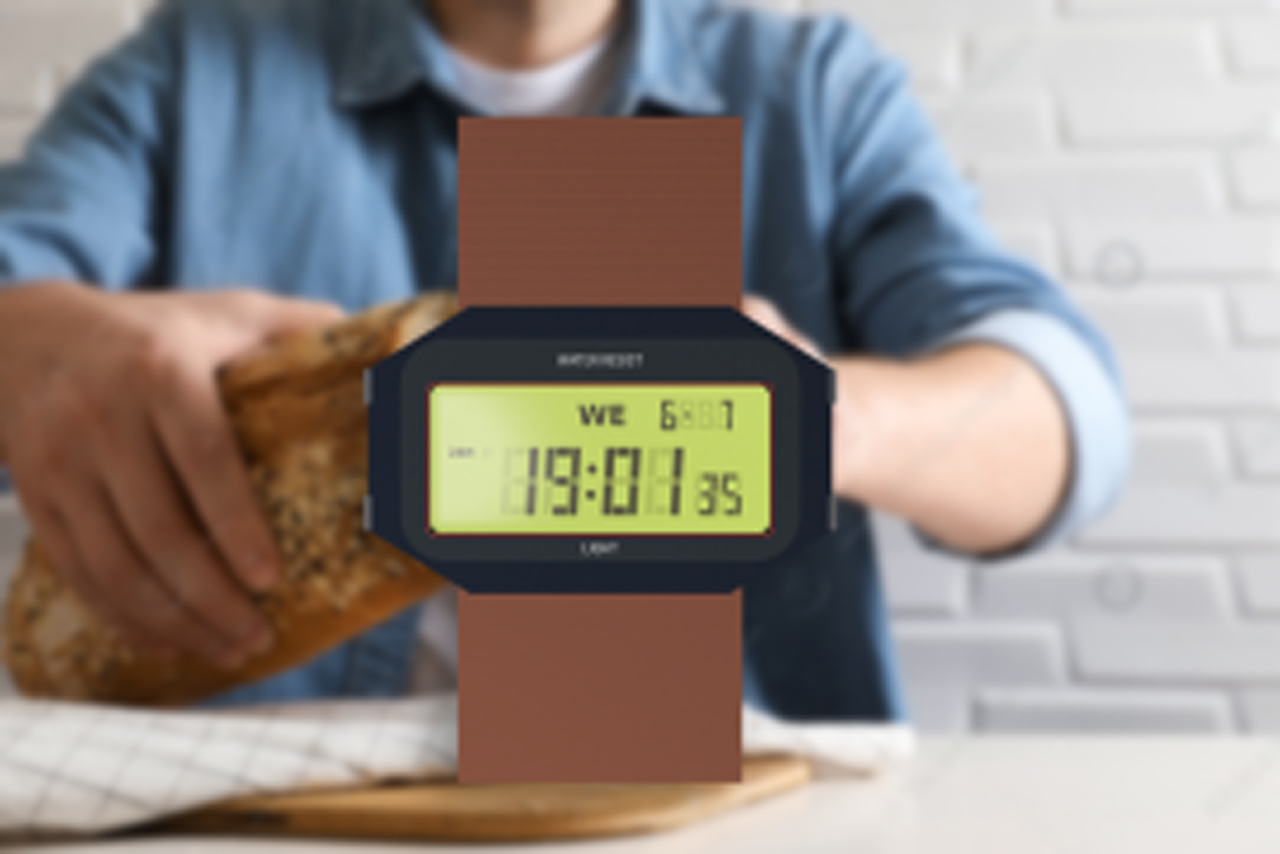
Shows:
{"hour": 19, "minute": 1, "second": 35}
